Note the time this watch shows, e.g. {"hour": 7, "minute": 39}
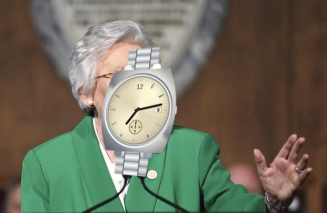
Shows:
{"hour": 7, "minute": 13}
